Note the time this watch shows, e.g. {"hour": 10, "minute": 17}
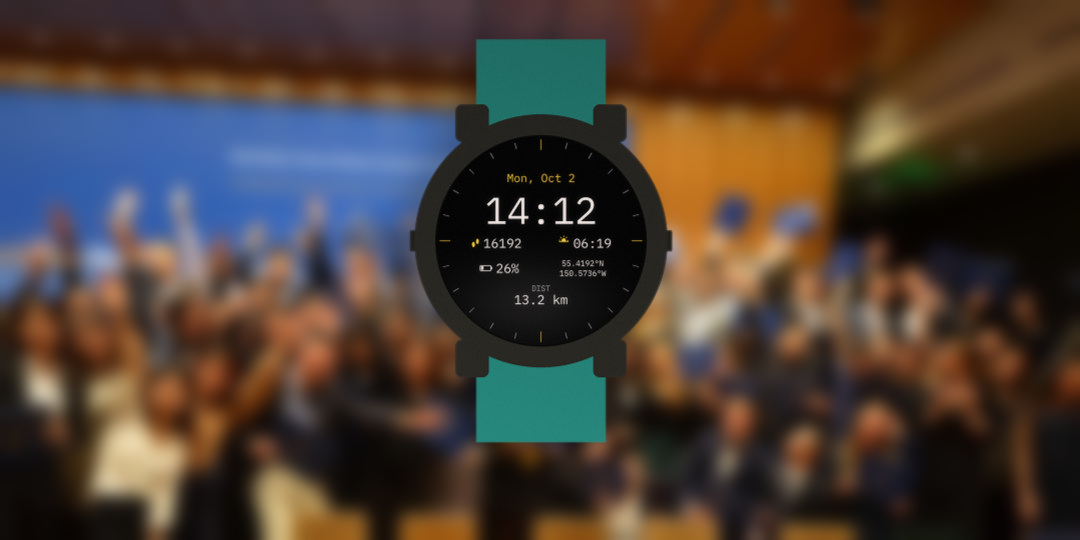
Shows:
{"hour": 14, "minute": 12}
